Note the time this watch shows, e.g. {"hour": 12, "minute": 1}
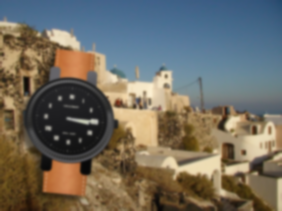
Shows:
{"hour": 3, "minute": 15}
